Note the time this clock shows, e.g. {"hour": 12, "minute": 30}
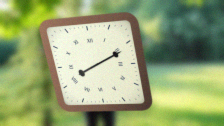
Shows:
{"hour": 8, "minute": 11}
